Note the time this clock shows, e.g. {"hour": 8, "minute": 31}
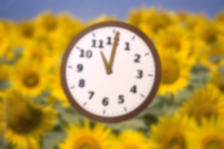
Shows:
{"hour": 11, "minute": 1}
